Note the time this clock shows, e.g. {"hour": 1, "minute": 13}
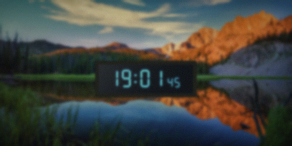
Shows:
{"hour": 19, "minute": 1}
